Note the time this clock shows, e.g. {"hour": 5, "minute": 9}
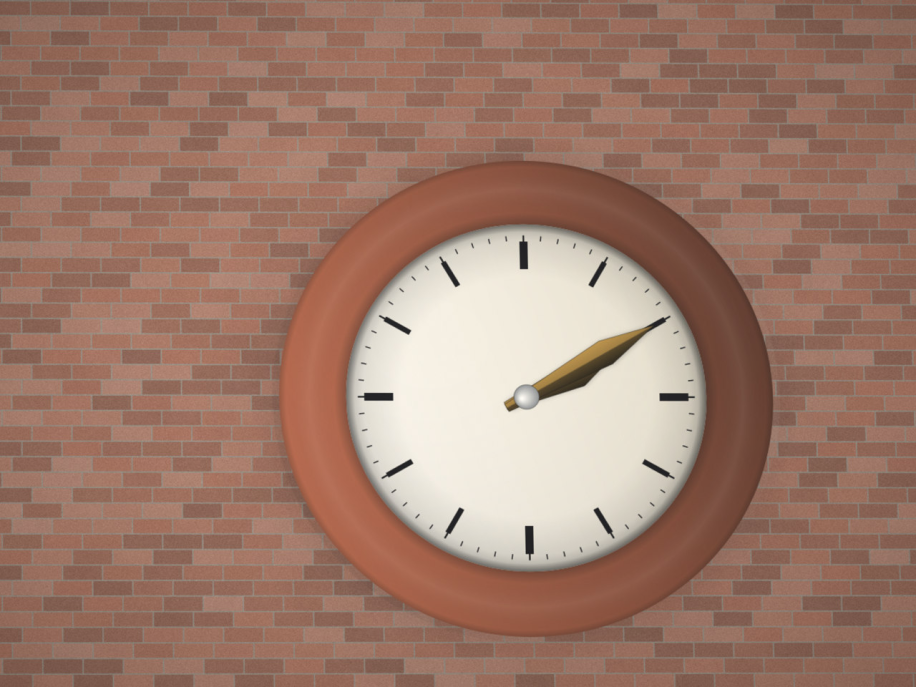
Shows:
{"hour": 2, "minute": 10}
